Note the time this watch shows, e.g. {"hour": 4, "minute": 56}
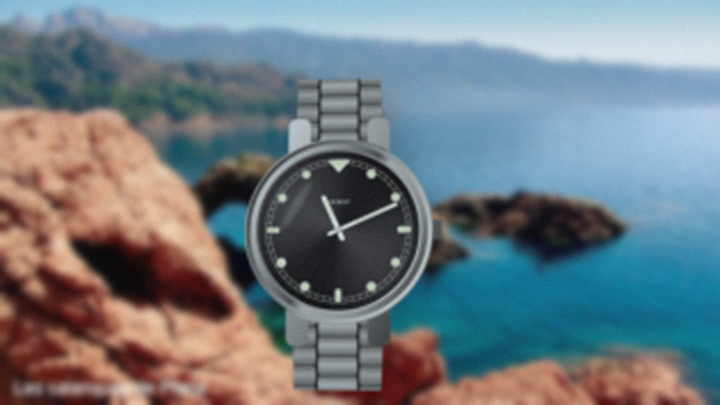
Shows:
{"hour": 11, "minute": 11}
